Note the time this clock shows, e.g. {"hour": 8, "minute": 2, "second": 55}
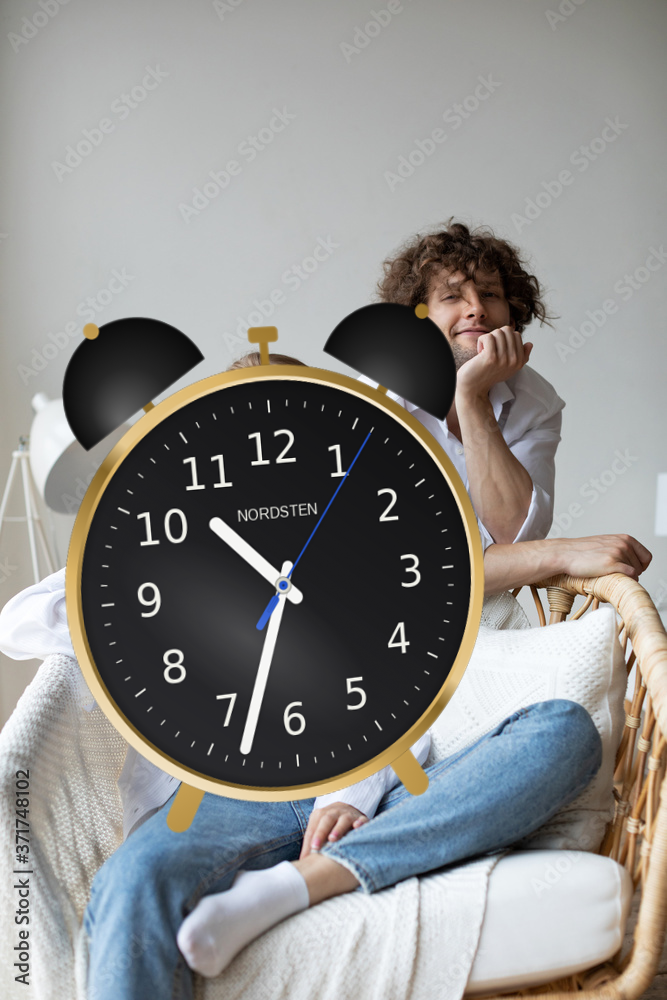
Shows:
{"hour": 10, "minute": 33, "second": 6}
